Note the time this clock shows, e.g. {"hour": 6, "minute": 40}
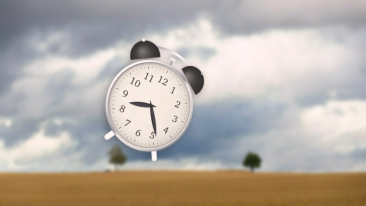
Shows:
{"hour": 8, "minute": 24}
